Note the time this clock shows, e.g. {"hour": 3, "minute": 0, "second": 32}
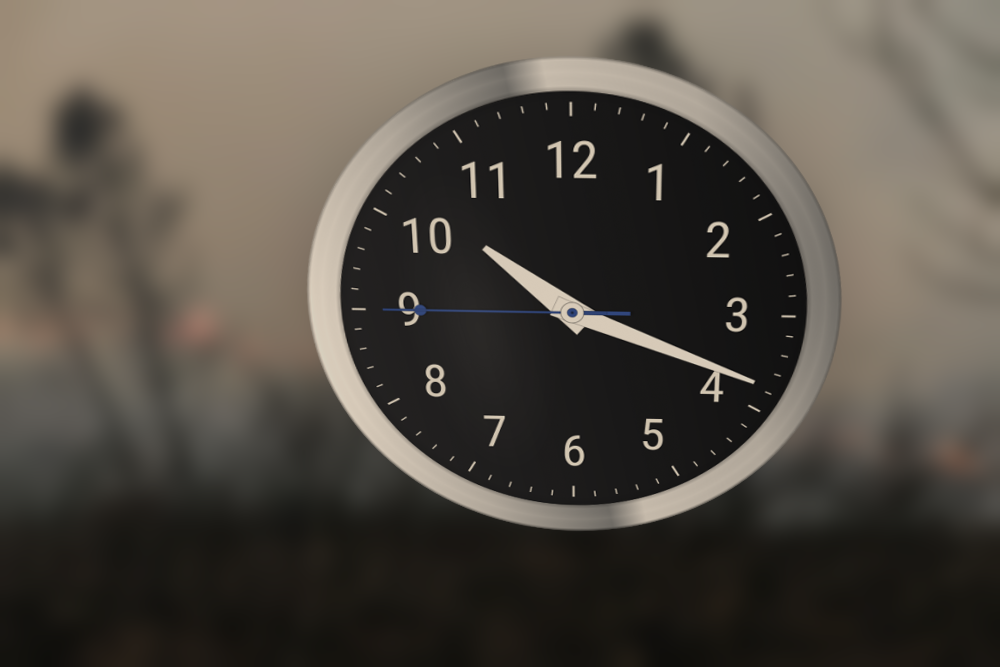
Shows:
{"hour": 10, "minute": 18, "second": 45}
